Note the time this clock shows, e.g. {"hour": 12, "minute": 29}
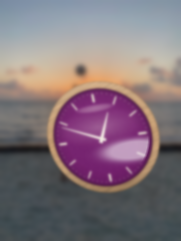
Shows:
{"hour": 12, "minute": 49}
